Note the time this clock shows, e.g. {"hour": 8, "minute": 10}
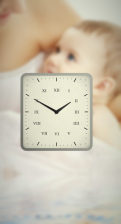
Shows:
{"hour": 1, "minute": 50}
